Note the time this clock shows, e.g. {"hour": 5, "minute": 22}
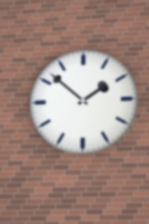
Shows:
{"hour": 1, "minute": 52}
